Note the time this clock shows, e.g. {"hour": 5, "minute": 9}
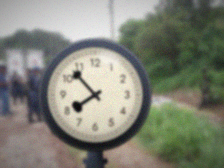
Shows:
{"hour": 7, "minute": 53}
